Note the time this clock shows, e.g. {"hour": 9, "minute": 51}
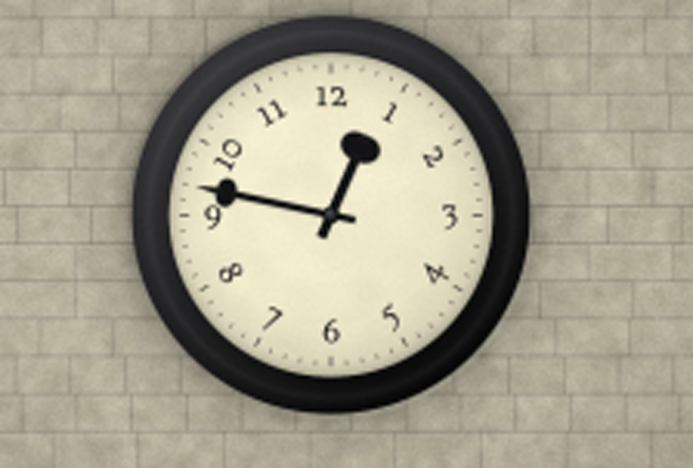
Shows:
{"hour": 12, "minute": 47}
